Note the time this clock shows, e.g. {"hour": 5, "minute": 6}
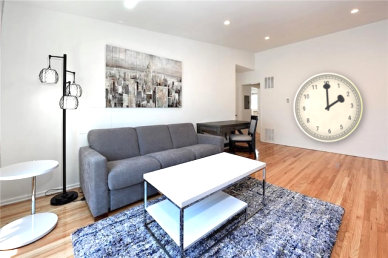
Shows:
{"hour": 2, "minute": 0}
